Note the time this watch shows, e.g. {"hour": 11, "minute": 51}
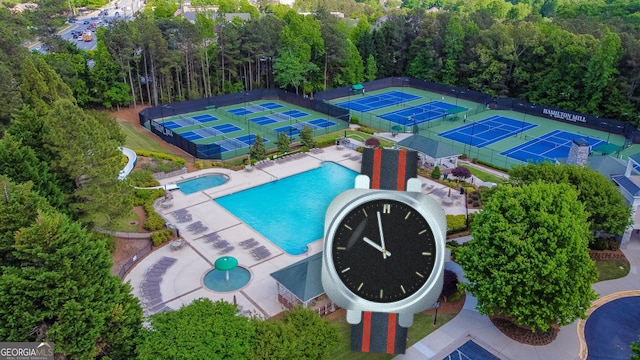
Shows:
{"hour": 9, "minute": 58}
